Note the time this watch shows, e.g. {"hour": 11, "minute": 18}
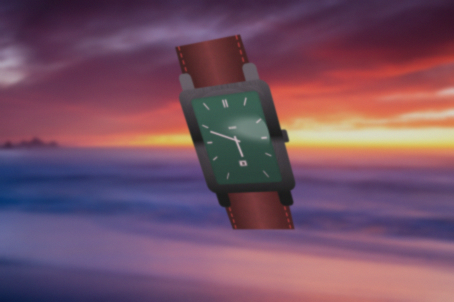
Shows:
{"hour": 5, "minute": 49}
